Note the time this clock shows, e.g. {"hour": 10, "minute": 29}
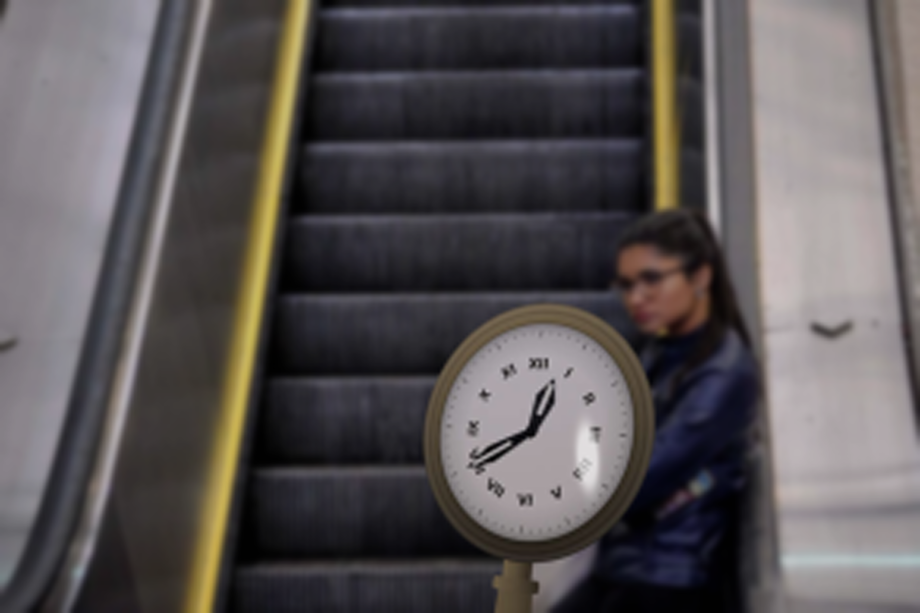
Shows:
{"hour": 12, "minute": 40}
